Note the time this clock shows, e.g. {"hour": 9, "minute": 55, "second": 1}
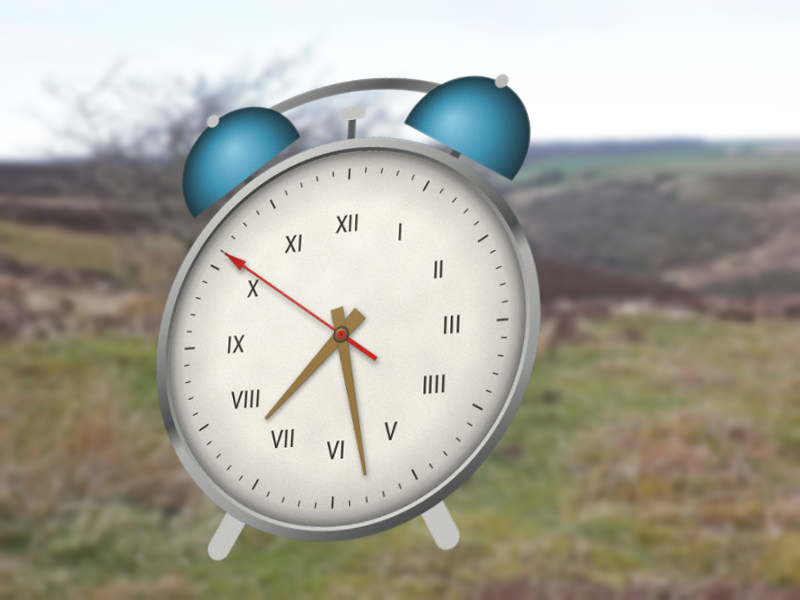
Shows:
{"hour": 7, "minute": 27, "second": 51}
